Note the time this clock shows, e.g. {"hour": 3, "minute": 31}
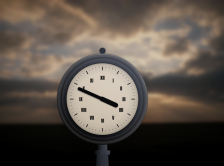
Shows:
{"hour": 3, "minute": 49}
